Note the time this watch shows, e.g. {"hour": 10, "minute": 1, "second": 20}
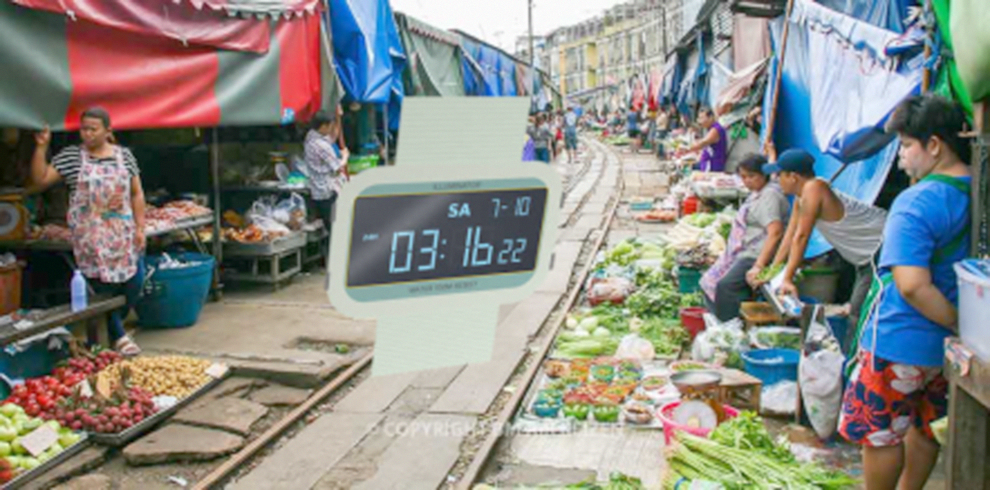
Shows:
{"hour": 3, "minute": 16, "second": 22}
